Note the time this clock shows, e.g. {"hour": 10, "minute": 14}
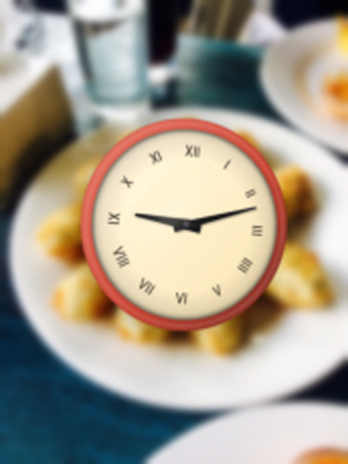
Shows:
{"hour": 9, "minute": 12}
